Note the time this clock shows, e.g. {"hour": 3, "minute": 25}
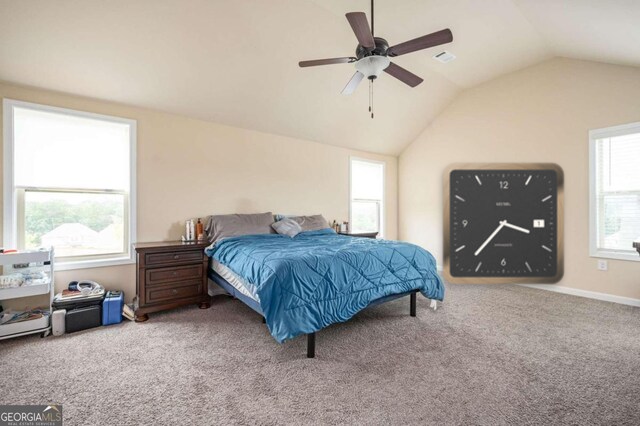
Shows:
{"hour": 3, "minute": 37}
